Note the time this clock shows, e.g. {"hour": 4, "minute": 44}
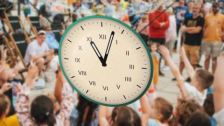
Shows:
{"hour": 11, "minute": 3}
